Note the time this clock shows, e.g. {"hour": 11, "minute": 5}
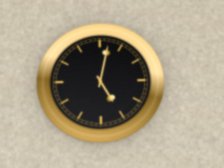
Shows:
{"hour": 5, "minute": 2}
